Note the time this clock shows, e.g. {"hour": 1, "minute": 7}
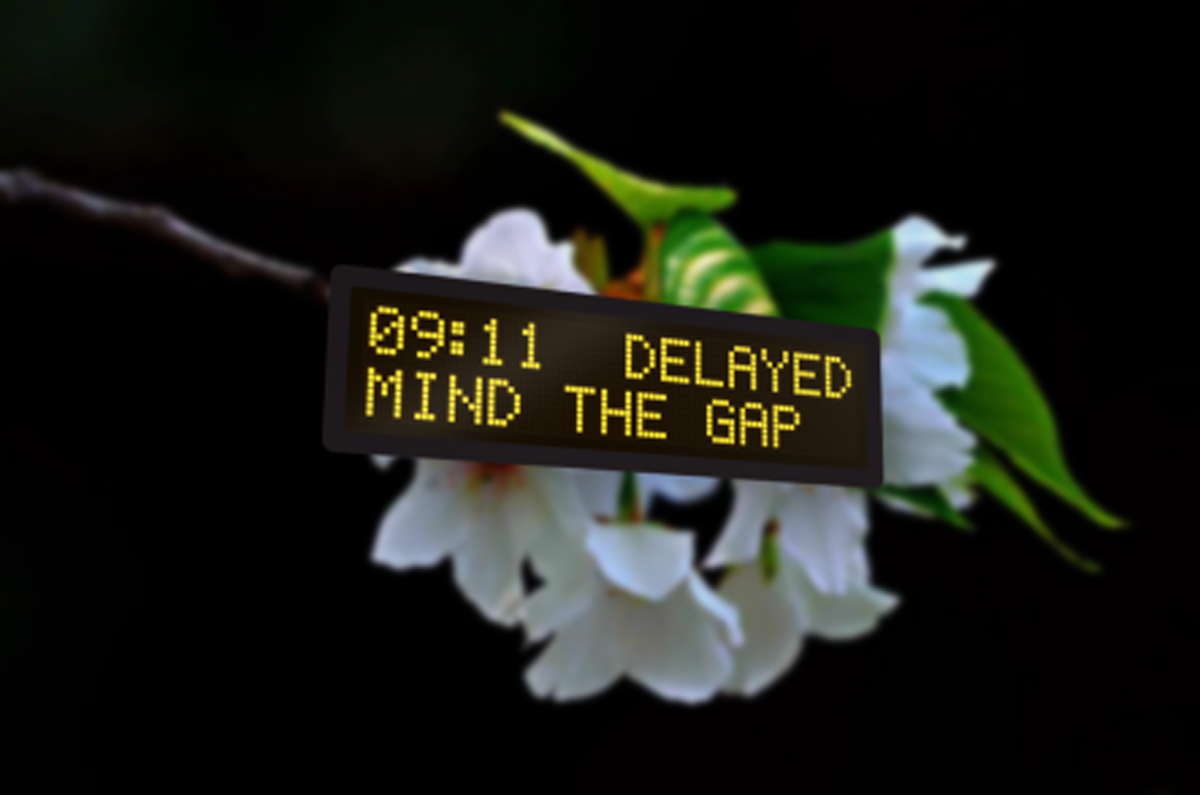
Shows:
{"hour": 9, "minute": 11}
